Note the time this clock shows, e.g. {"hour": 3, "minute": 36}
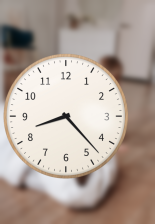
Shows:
{"hour": 8, "minute": 23}
